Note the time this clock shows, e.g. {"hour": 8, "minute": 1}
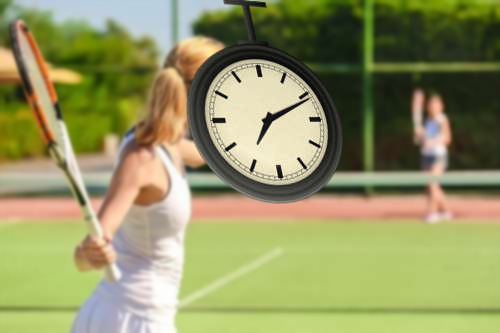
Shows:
{"hour": 7, "minute": 11}
